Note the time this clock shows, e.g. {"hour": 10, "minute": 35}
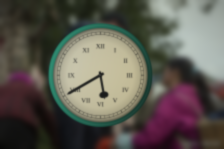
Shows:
{"hour": 5, "minute": 40}
